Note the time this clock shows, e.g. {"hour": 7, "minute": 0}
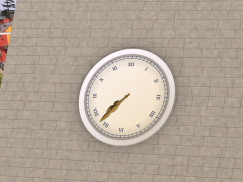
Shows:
{"hour": 7, "minute": 37}
